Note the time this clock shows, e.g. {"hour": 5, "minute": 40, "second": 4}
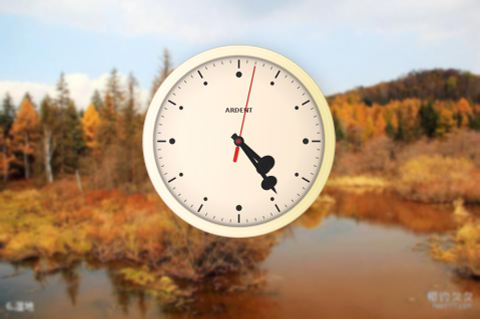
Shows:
{"hour": 4, "minute": 24, "second": 2}
